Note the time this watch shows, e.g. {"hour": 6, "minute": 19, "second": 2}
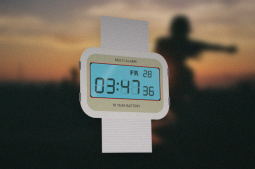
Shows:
{"hour": 3, "minute": 47, "second": 36}
